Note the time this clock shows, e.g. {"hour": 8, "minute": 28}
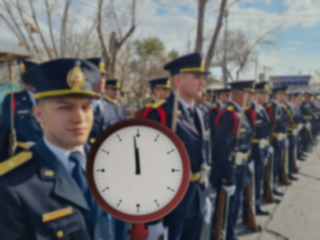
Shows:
{"hour": 11, "minute": 59}
